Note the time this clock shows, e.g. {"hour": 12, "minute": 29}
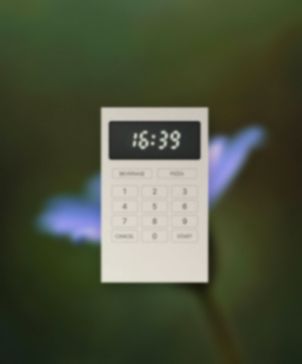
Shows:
{"hour": 16, "minute": 39}
